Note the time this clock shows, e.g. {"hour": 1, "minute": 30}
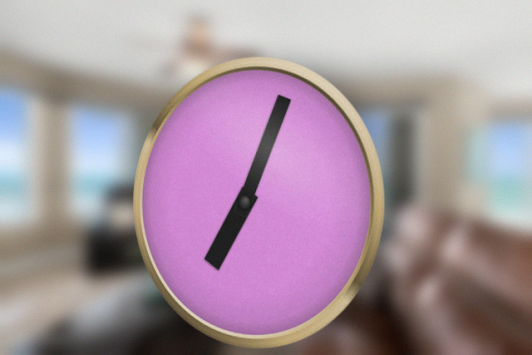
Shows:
{"hour": 7, "minute": 4}
